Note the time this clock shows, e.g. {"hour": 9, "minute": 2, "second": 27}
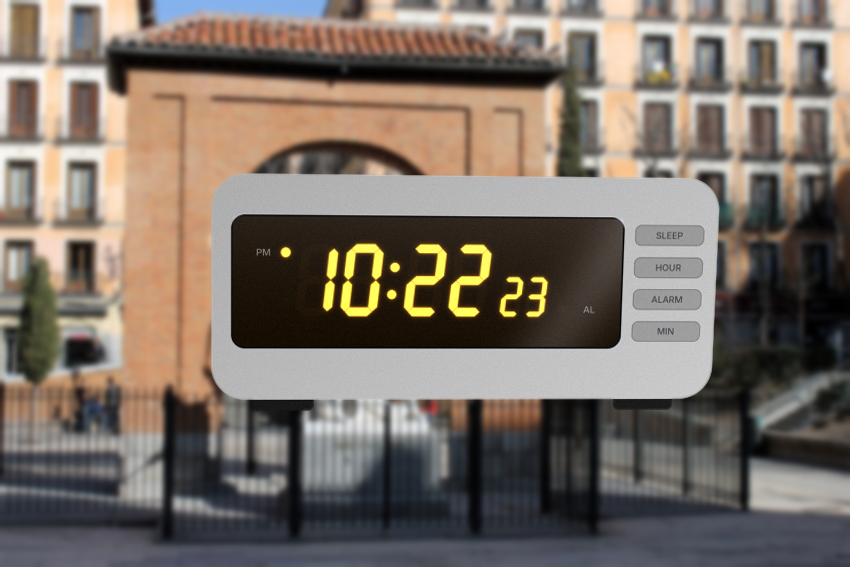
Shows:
{"hour": 10, "minute": 22, "second": 23}
